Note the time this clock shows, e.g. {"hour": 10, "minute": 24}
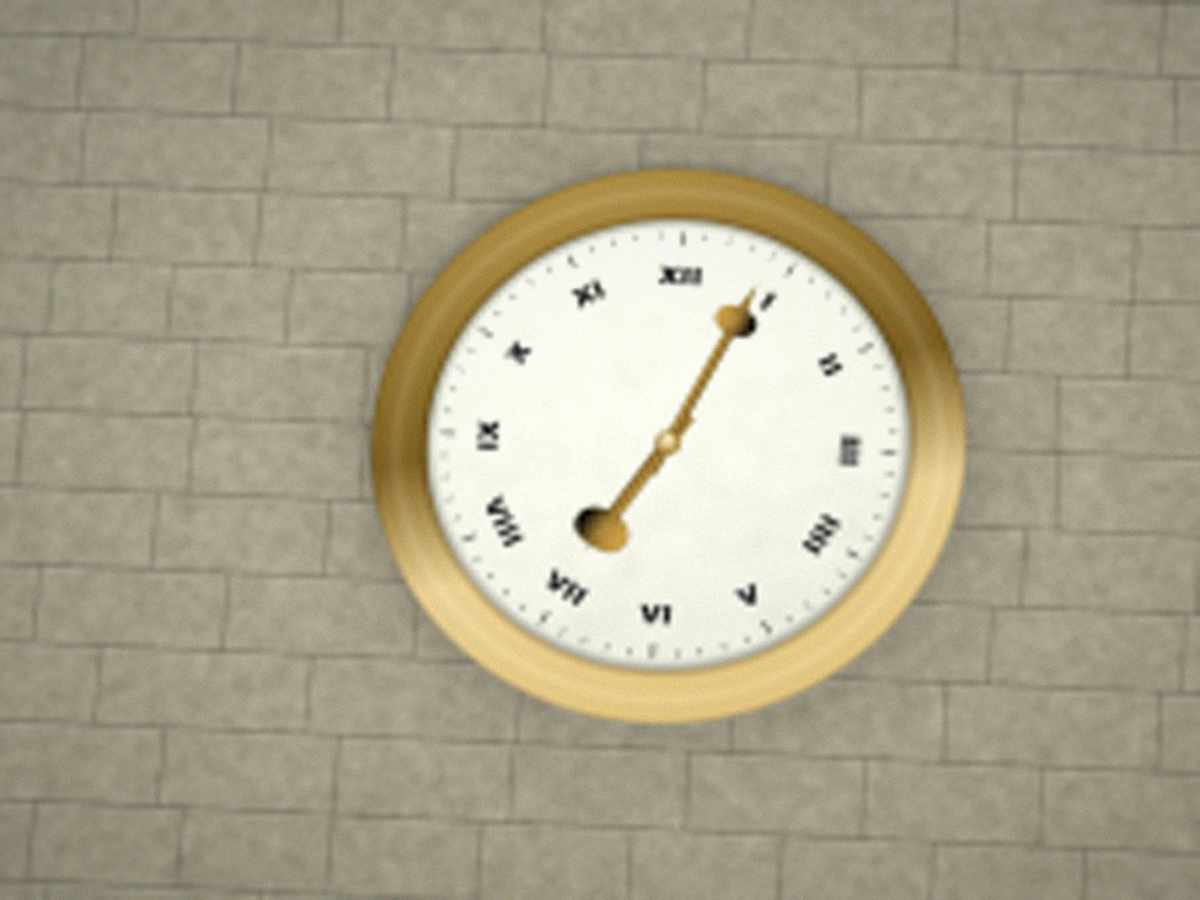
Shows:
{"hour": 7, "minute": 4}
